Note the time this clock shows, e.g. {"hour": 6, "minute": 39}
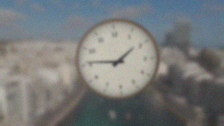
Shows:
{"hour": 1, "minute": 46}
